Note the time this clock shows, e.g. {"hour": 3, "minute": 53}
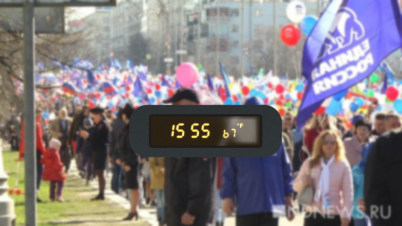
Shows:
{"hour": 15, "minute": 55}
